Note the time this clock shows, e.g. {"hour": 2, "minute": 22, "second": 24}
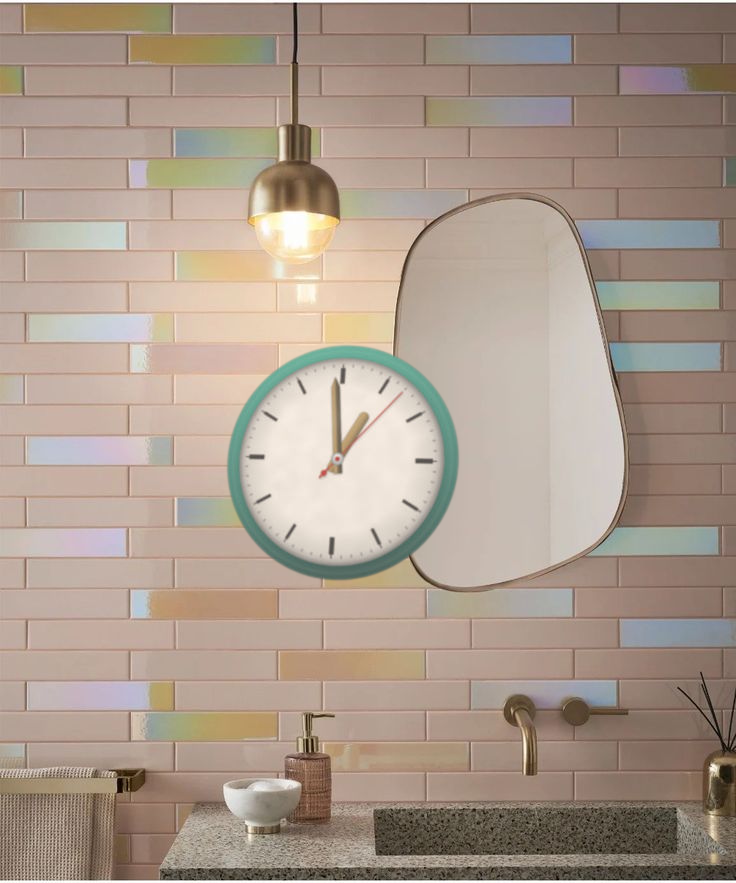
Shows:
{"hour": 12, "minute": 59, "second": 7}
